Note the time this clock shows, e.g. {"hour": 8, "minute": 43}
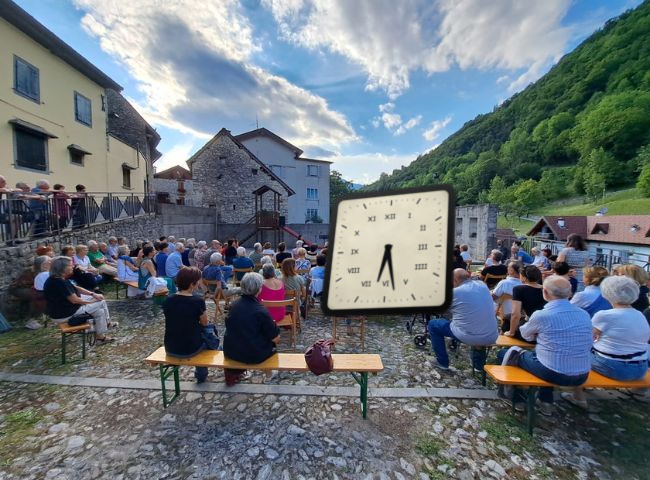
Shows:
{"hour": 6, "minute": 28}
